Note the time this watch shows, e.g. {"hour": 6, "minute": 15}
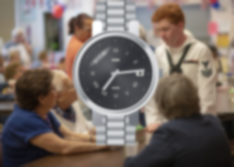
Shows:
{"hour": 7, "minute": 14}
